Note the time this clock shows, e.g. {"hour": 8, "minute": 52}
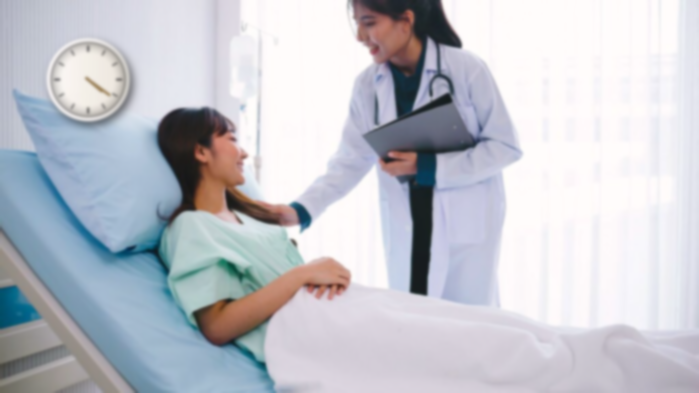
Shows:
{"hour": 4, "minute": 21}
